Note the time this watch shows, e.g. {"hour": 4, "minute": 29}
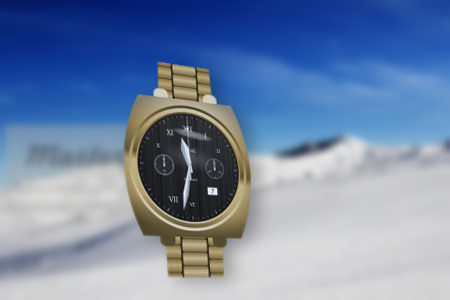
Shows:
{"hour": 11, "minute": 32}
